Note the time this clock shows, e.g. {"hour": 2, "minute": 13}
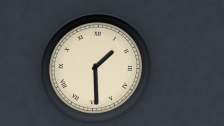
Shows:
{"hour": 1, "minute": 29}
